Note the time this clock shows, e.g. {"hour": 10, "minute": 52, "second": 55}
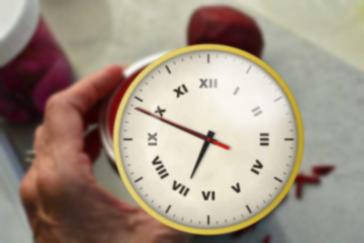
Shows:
{"hour": 6, "minute": 48, "second": 49}
